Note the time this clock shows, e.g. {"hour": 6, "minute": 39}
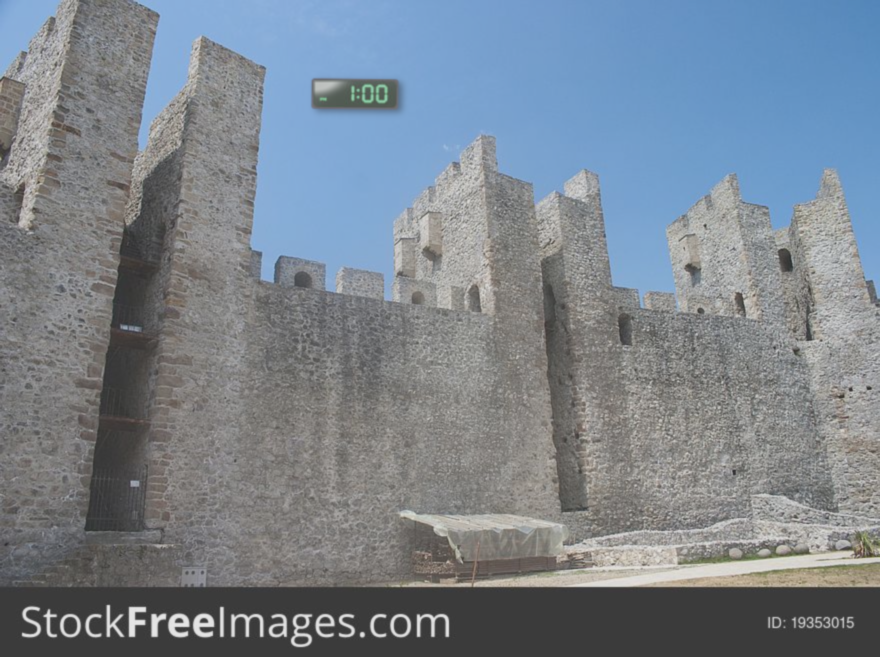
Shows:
{"hour": 1, "minute": 0}
